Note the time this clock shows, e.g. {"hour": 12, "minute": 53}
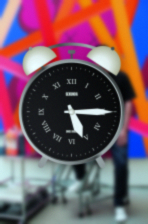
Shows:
{"hour": 5, "minute": 15}
